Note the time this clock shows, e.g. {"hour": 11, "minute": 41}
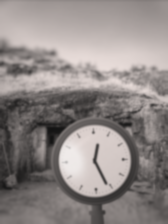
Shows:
{"hour": 12, "minute": 26}
